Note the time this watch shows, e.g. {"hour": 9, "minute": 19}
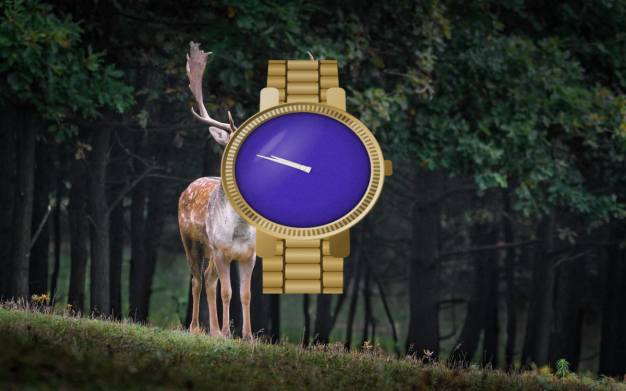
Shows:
{"hour": 9, "minute": 48}
